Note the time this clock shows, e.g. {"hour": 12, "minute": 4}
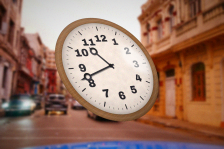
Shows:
{"hour": 10, "minute": 42}
